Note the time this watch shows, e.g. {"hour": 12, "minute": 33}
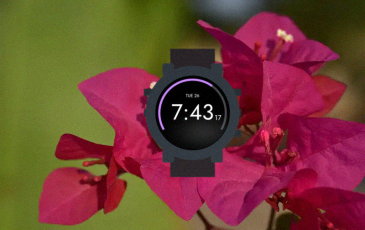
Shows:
{"hour": 7, "minute": 43}
